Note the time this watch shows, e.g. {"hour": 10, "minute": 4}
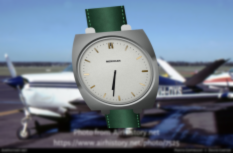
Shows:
{"hour": 6, "minute": 32}
